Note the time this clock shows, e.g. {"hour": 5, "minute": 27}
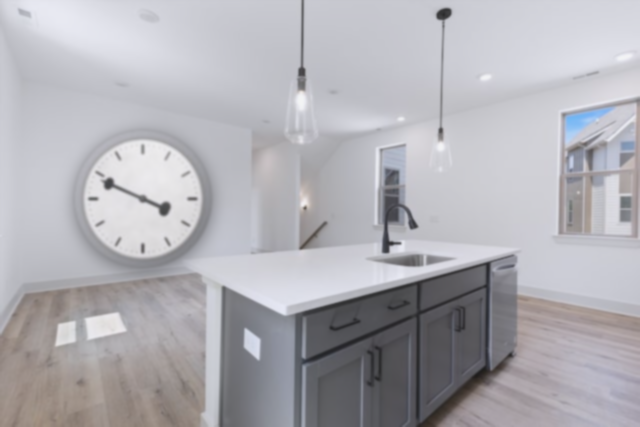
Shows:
{"hour": 3, "minute": 49}
